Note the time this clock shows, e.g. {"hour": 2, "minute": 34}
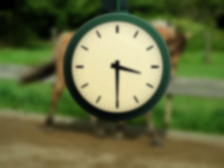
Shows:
{"hour": 3, "minute": 30}
